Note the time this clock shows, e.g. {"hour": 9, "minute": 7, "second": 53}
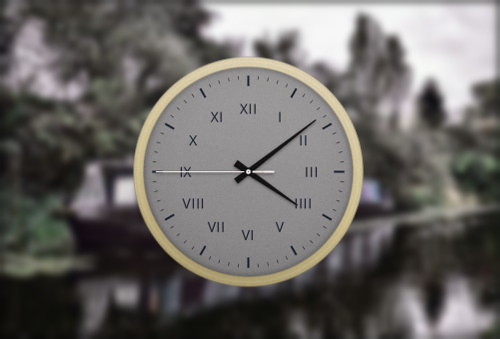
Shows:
{"hour": 4, "minute": 8, "second": 45}
